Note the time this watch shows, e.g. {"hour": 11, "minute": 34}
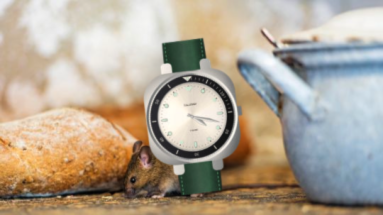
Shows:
{"hour": 4, "minute": 18}
